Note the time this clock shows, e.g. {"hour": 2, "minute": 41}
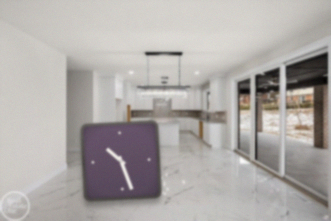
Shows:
{"hour": 10, "minute": 27}
